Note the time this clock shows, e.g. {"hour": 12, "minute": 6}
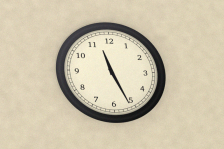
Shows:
{"hour": 11, "minute": 26}
